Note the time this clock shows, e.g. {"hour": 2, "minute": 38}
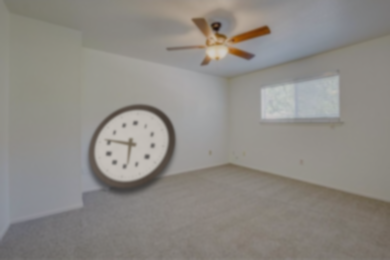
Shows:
{"hour": 5, "minute": 46}
